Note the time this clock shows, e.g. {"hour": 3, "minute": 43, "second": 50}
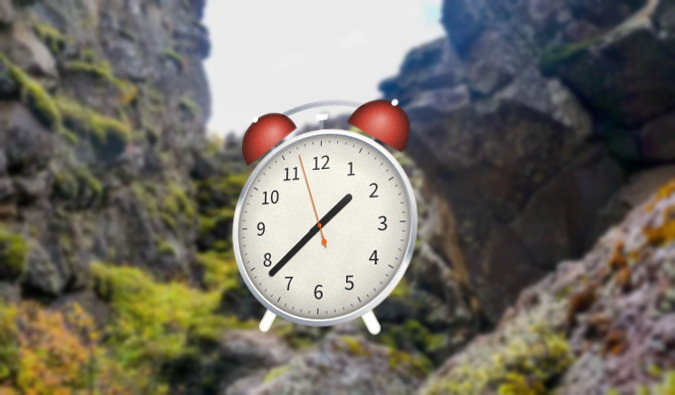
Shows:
{"hour": 1, "minute": 37, "second": 57}
